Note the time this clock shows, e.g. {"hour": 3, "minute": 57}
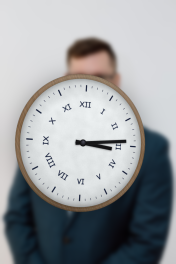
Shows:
{"hour": 3, "minute": 14}
